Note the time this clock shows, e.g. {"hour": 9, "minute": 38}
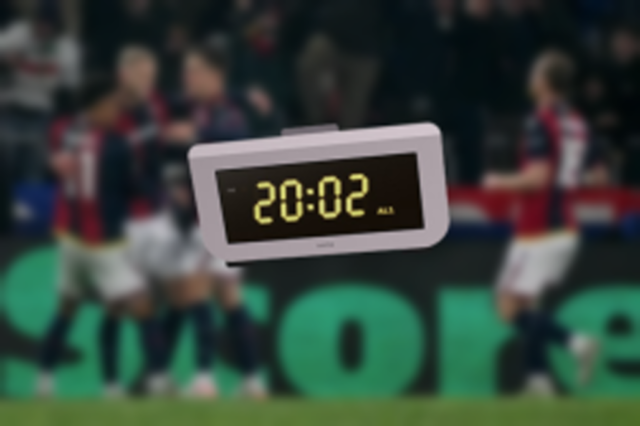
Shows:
{"hour": 20, "minute": 2}
